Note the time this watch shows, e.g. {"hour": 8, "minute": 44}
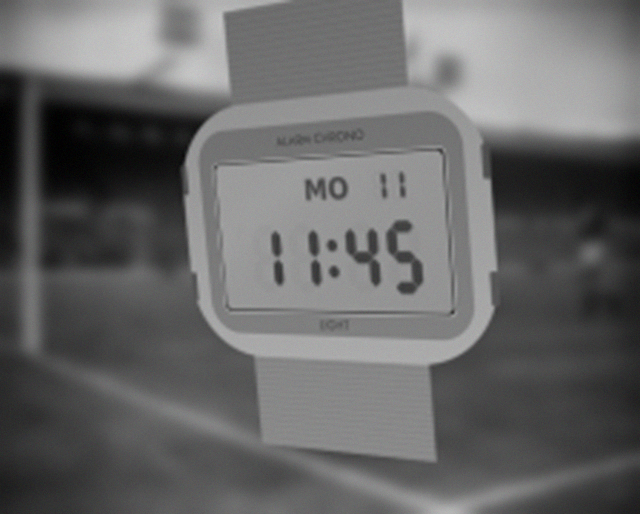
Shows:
{"hour": 11, "minute": 45}
